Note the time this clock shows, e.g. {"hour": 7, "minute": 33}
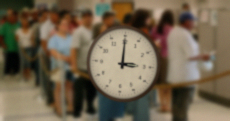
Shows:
{"hour": 3, "minute": 0}
